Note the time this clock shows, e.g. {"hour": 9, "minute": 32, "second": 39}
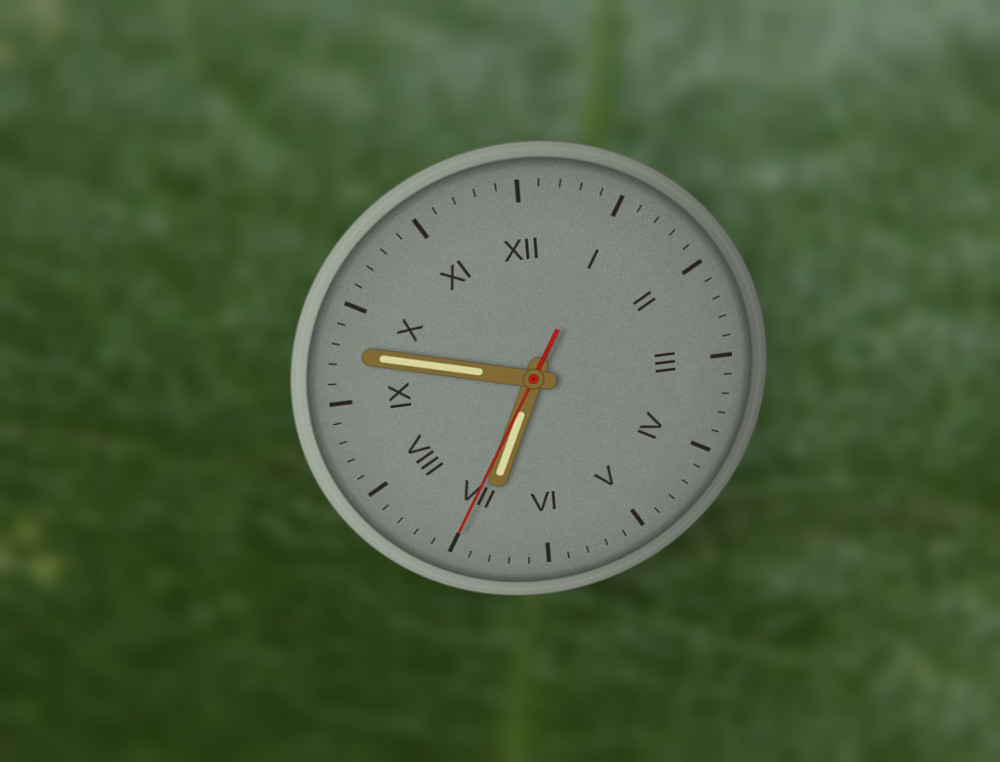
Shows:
{"hour": 6, "minute": 47, "second": 35}
